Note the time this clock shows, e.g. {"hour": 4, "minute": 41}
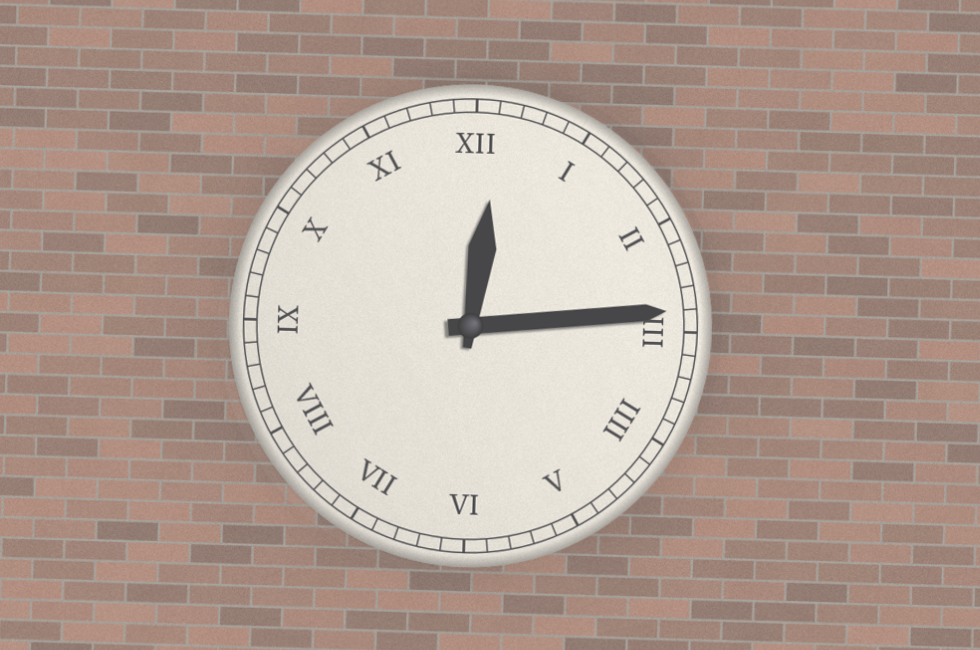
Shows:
{"hour": 12, "minute": 14}
